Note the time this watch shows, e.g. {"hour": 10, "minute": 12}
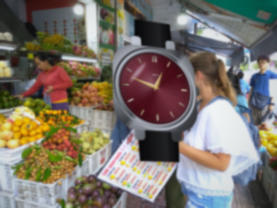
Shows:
{"hour": 12, "minute": 48}
